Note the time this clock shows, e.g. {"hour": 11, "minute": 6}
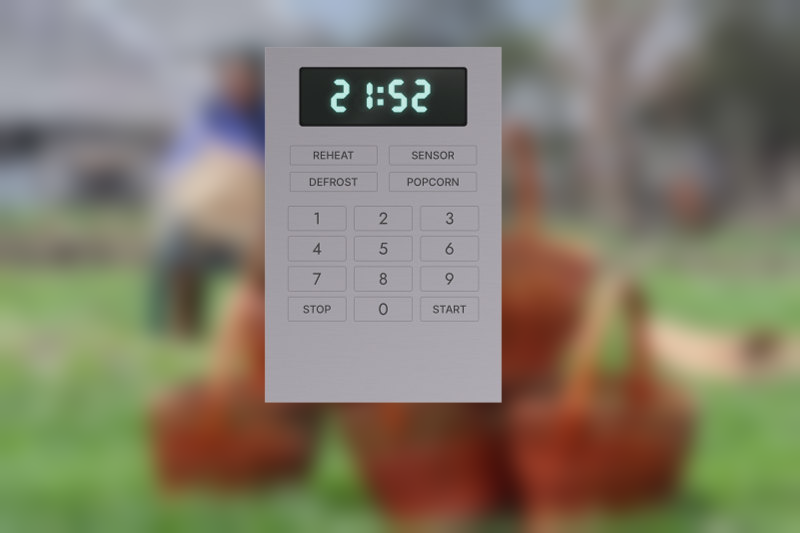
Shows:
{"hour": 21, "minute": 52}
